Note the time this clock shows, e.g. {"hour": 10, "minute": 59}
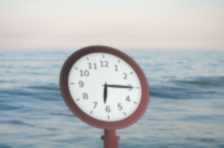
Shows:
{"hour": 6, "minute": 15}
